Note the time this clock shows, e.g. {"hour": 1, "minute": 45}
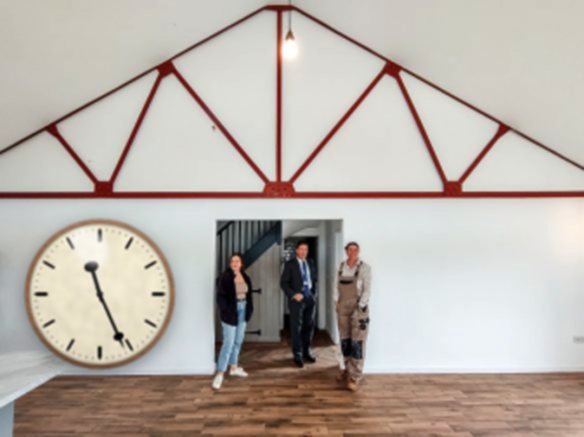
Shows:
{"hour": 11, "minute": 26}
